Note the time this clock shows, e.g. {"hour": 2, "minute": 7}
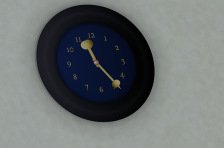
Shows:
{"hour": 11, "minute": 24}
